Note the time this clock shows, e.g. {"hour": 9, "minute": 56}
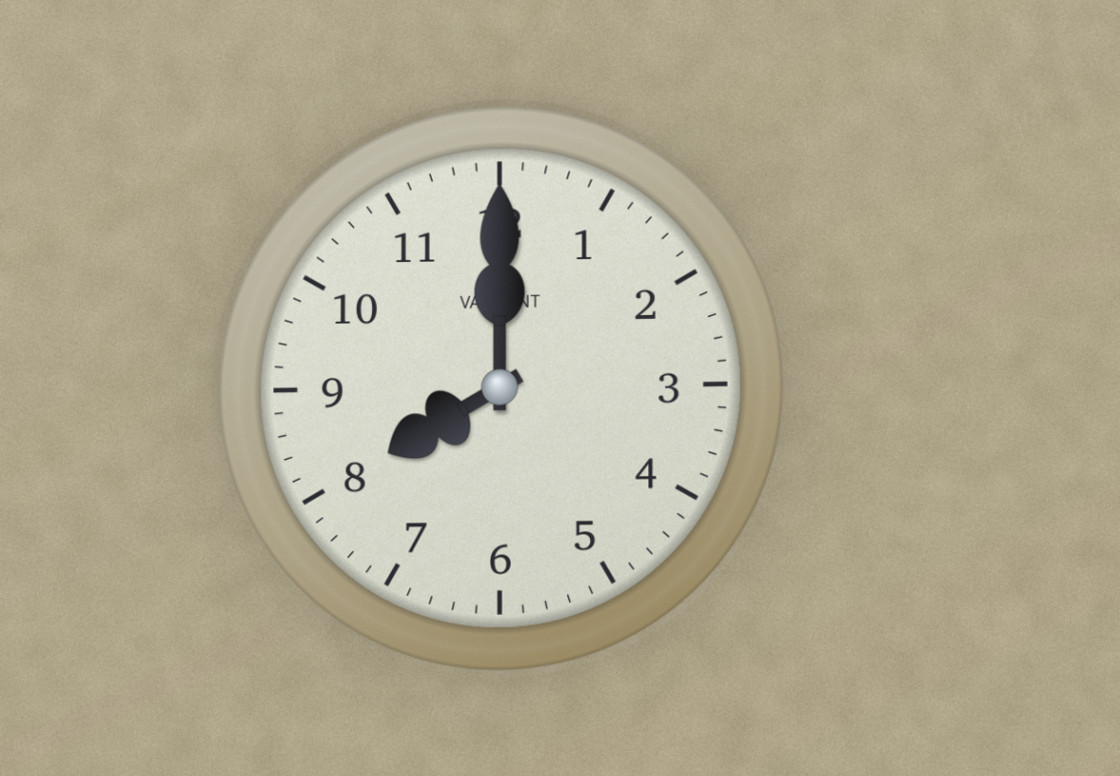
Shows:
{"hour": 8, "minute": 0}
